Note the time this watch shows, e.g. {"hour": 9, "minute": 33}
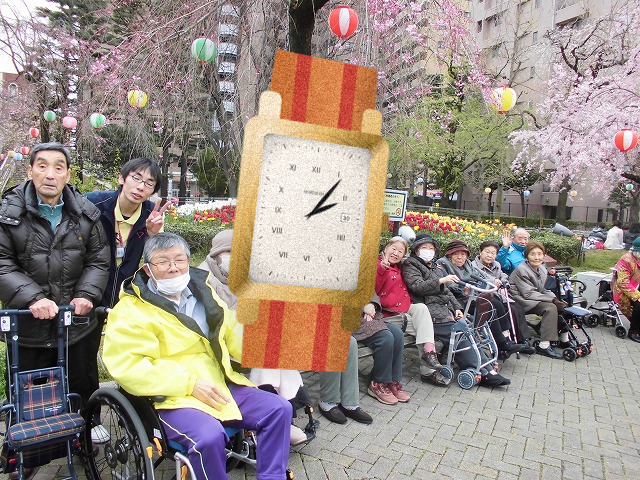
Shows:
{"hour": 2, "minute": 6}
